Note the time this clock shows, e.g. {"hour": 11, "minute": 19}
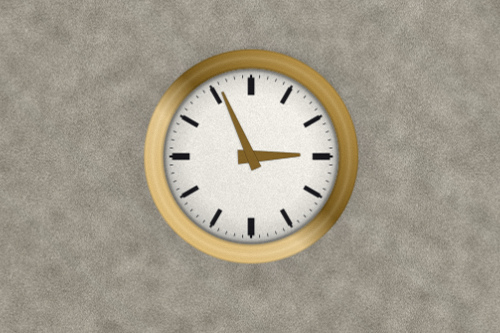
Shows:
{"hour": 2, "minute": 56}
